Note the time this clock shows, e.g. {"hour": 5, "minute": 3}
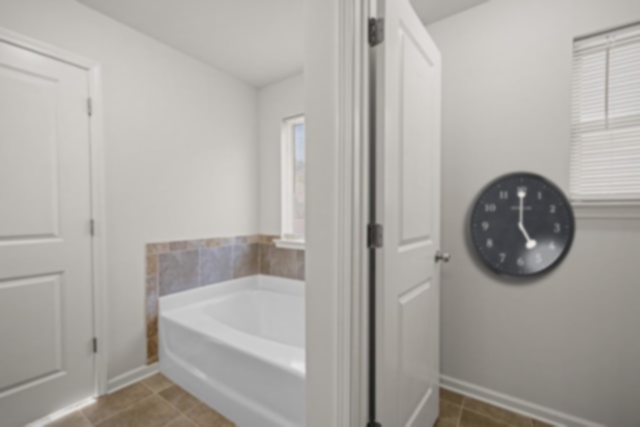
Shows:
{"hour": 5, "minute": 0}
